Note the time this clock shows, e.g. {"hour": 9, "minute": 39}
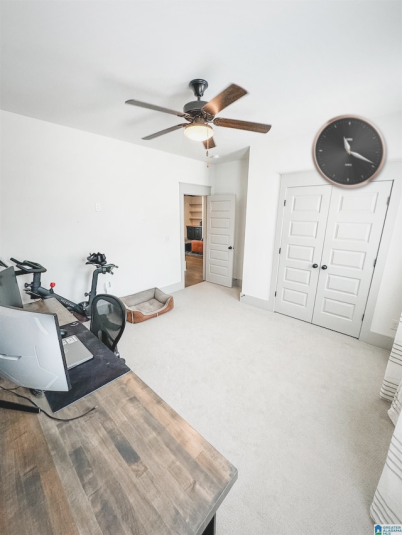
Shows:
{"hour": 11, "minute": 19}
